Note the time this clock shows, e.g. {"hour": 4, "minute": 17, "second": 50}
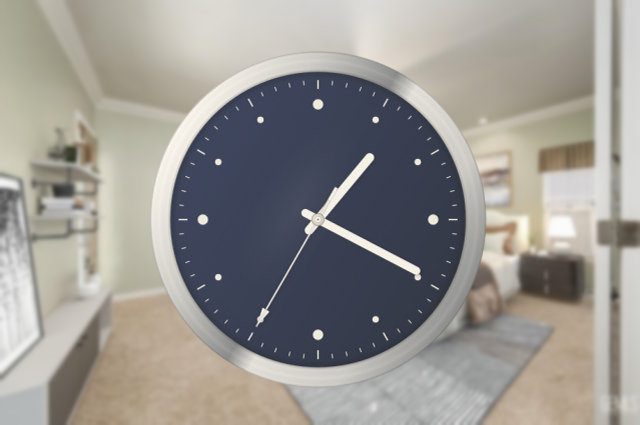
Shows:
{"hour": 1, "minute": 19, "second": 35}
